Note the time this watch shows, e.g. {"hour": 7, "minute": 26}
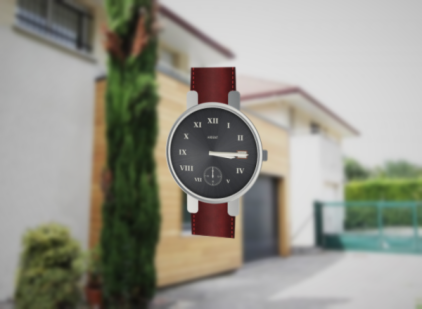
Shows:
{"hour": 3, "minute": 15}
